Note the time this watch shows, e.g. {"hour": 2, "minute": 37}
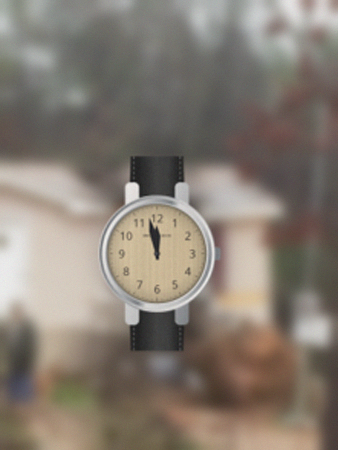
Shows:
{"hour": 11, "minute": 58}
